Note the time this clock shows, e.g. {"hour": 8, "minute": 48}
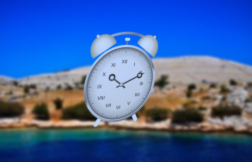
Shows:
{"hour": 10, "minute": 11}
